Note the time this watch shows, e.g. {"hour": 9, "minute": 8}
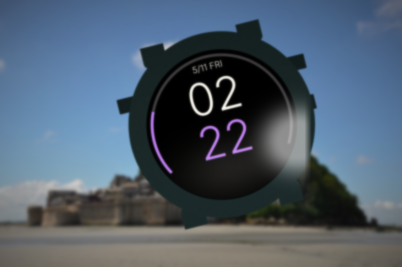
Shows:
{"hour": 2, "minute": 22}
